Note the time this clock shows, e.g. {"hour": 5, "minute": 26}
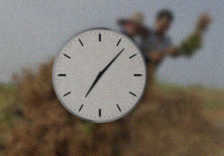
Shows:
{"hour": 7, "minute": 7}
